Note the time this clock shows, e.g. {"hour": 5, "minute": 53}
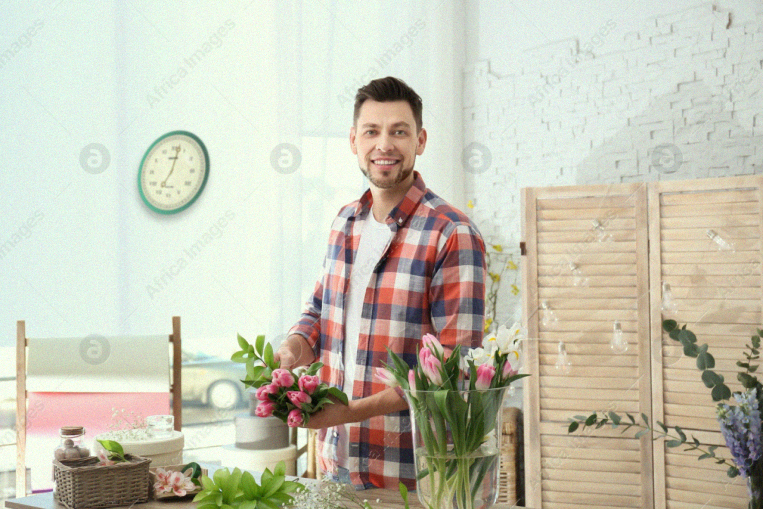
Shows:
{"hour": 7, "minute": 2}
